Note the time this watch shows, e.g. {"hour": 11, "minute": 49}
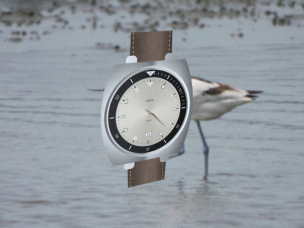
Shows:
{"hour": 4, "minute": 22}
